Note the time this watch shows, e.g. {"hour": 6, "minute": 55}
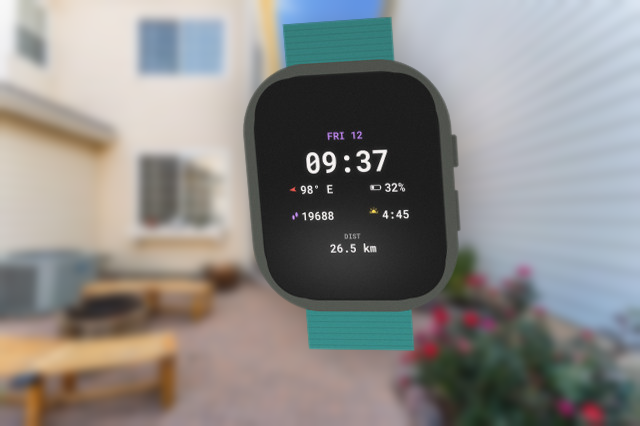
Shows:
{"hour": 9, "minute": 37}
